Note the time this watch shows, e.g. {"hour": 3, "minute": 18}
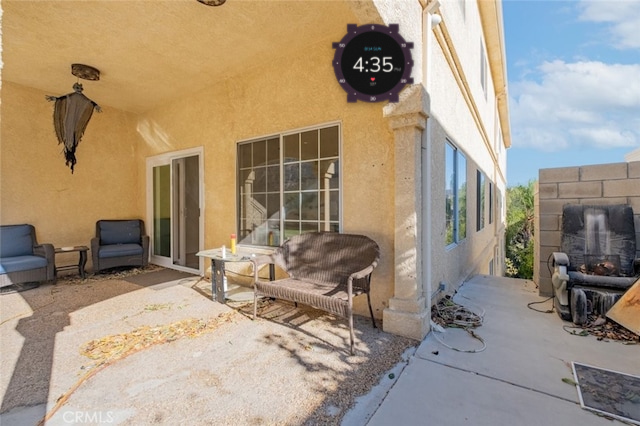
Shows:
{"hour": 4, "minute": 35}
